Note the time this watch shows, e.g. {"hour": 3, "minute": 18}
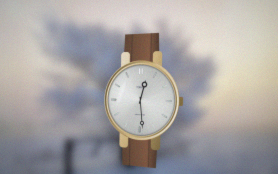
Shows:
{"hour": 12, "minute": 29}
